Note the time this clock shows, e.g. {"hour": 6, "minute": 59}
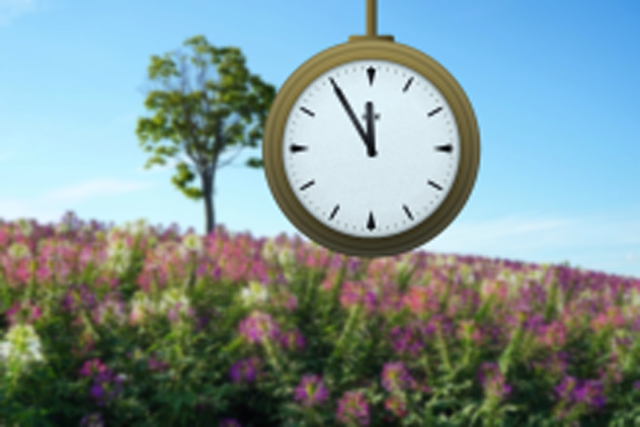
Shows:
{"hour": 11, "minute": 55}
